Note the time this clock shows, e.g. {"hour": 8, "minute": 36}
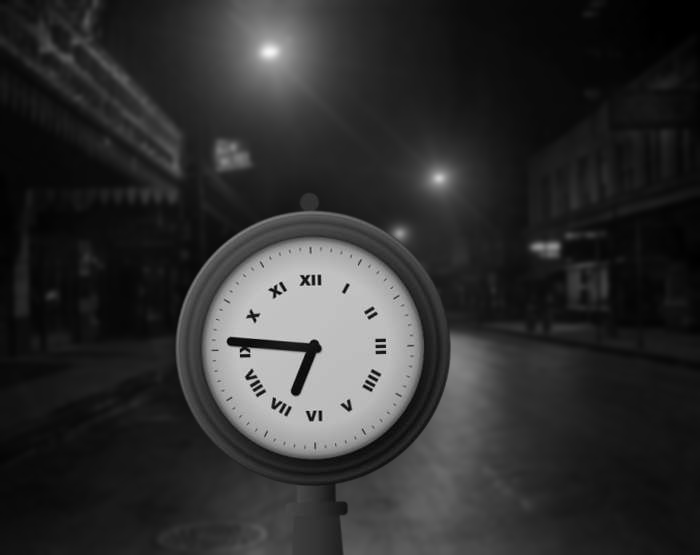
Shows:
{"hour": 6, "minute": 46}
